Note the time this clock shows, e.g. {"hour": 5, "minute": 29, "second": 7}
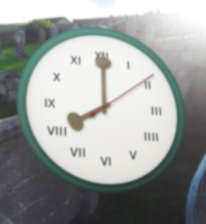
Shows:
{"hour": 8, "minute": 0, "second": 9}
